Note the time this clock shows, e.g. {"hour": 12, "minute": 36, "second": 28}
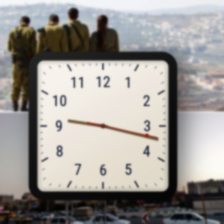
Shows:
{"hour": 9, "minute": 17, "second": 17}
